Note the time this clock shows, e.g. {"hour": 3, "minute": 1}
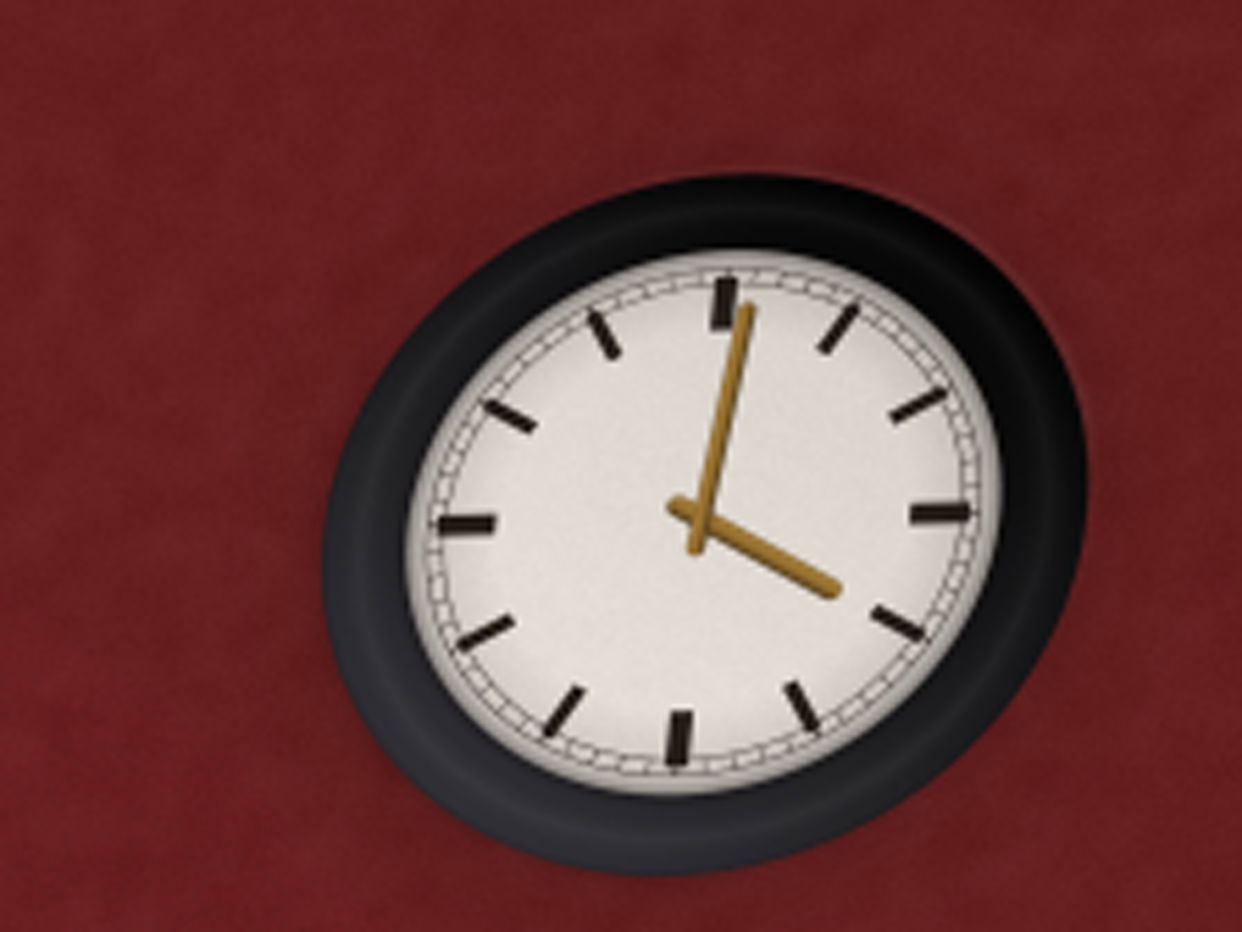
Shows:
{"hour": 4, "minute": 1}
